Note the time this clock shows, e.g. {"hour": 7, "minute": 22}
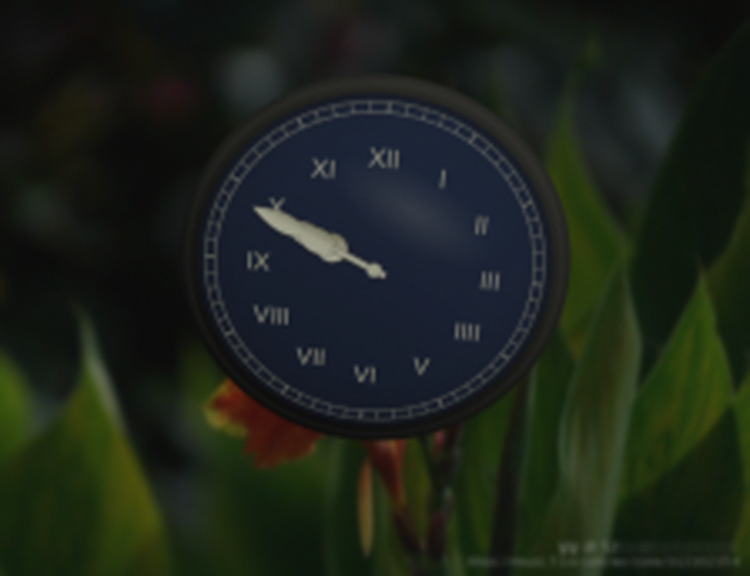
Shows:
{"hour": 9, "minute": 49}
